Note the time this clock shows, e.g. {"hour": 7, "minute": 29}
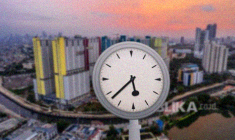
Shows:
{"hour": 5, "minute": 38}
